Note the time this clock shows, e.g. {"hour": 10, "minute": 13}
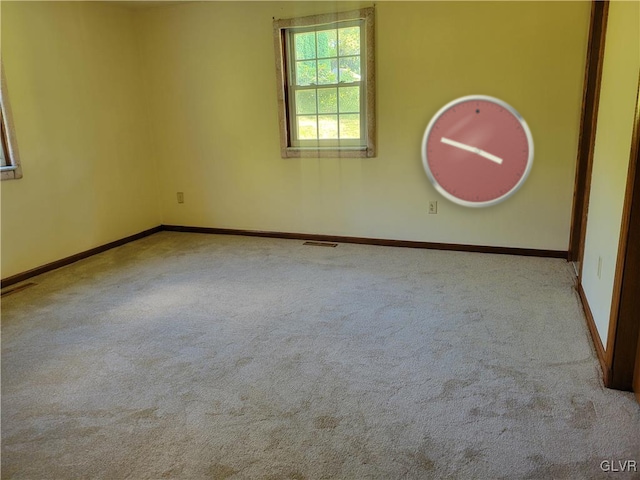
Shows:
{"hour": 3, "minute": 48}
